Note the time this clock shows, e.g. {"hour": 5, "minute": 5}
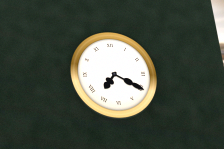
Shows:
{"hour": 7, "minute": 20}
